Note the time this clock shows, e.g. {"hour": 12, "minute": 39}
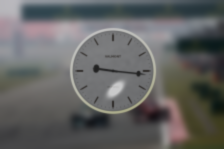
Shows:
{"hour": 9, "minute": 16}
